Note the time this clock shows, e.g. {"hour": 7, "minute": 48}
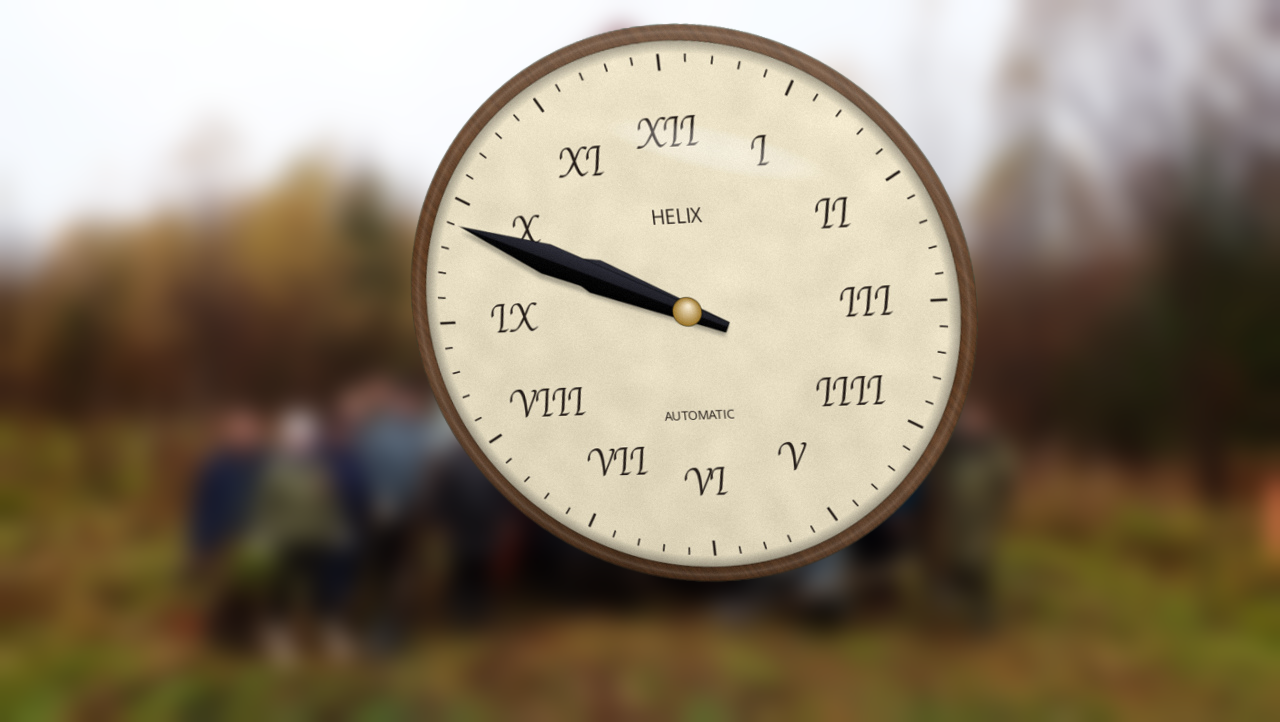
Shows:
{"hour": 9, "minute": 49}
